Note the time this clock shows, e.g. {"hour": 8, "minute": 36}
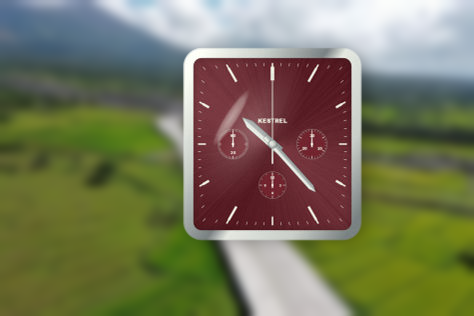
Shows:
{"hour": 10, "minute": 23}
